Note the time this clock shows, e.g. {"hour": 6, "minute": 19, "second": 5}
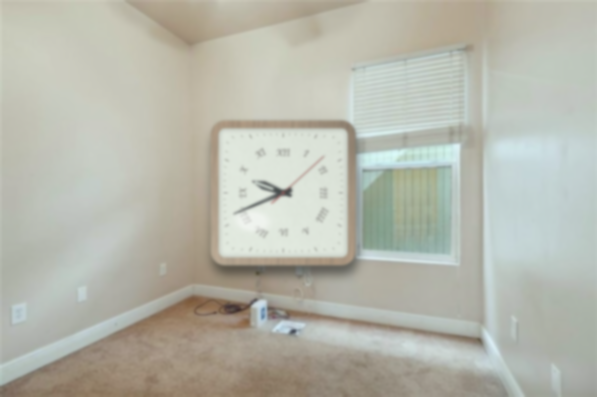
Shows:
{"hour": 9, "minute": 41, "second": 8}
